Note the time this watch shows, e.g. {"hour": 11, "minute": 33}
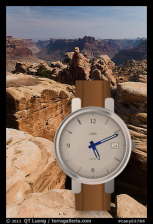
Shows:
{"hour": 5, "minute": 11}
